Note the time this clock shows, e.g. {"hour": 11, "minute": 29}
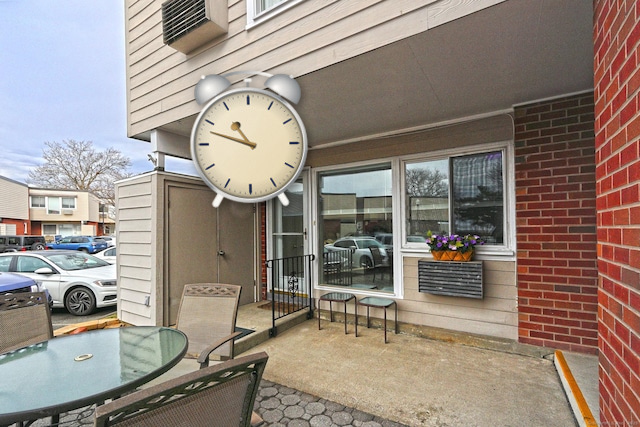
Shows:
{"hour": 10, "minute": 48}
